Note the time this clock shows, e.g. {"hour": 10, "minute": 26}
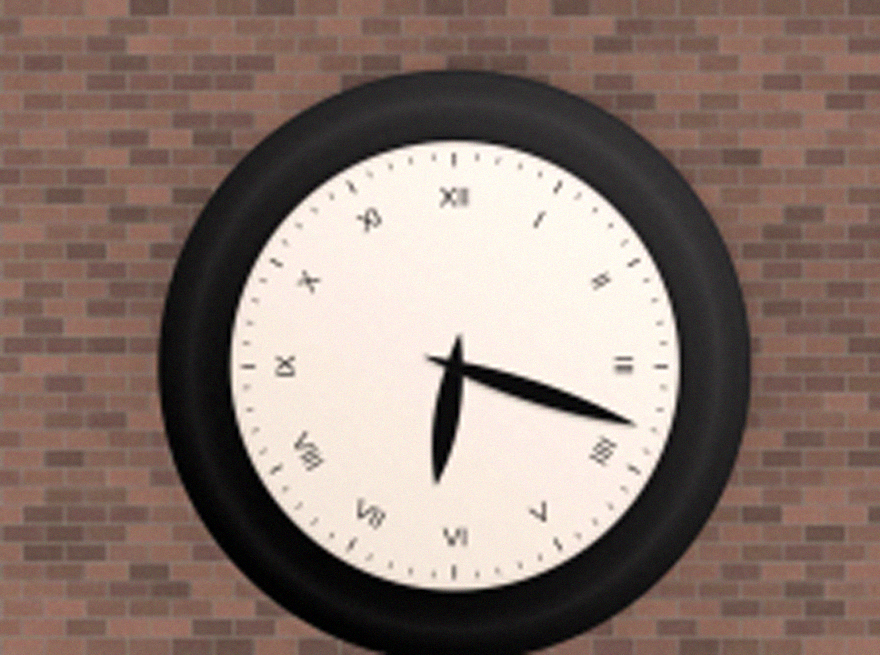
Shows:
{"hour": 6, "minute": 18}
